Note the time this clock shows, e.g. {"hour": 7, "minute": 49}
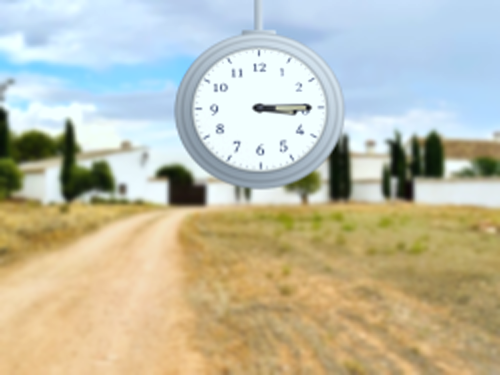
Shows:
{"hour": 3, "minute": 15}
